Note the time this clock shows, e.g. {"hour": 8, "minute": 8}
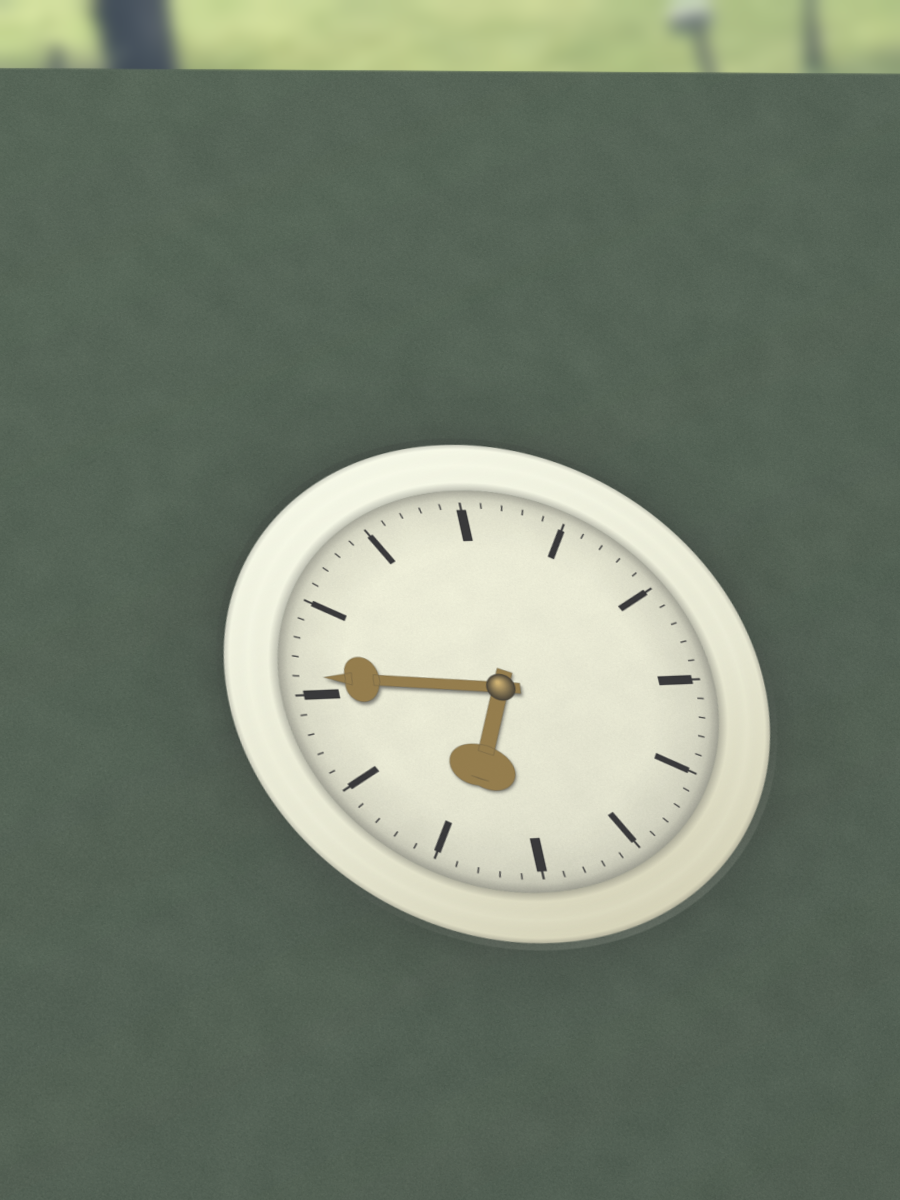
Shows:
{"hour": 6, "minute": 46}
